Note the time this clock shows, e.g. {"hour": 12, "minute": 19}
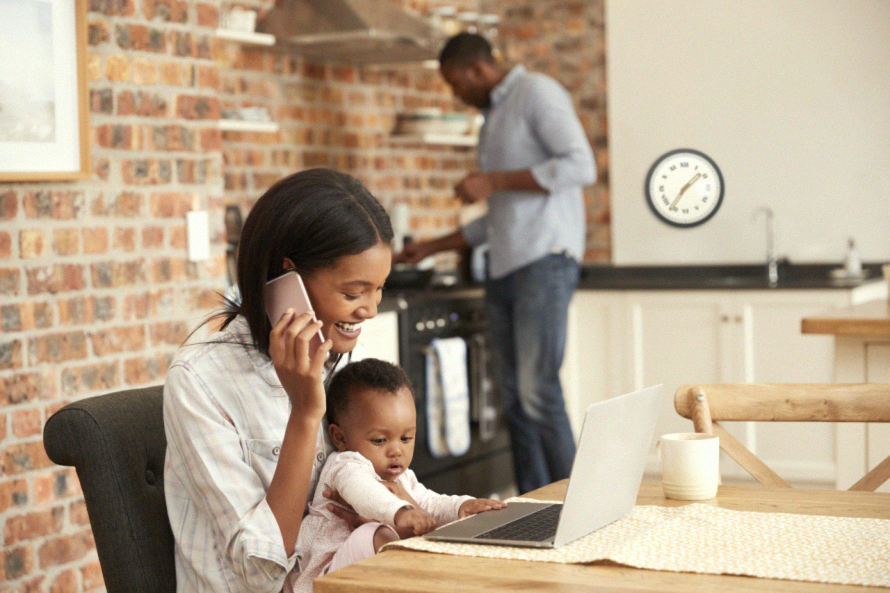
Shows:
{"hour": 1, "minute": 36}
